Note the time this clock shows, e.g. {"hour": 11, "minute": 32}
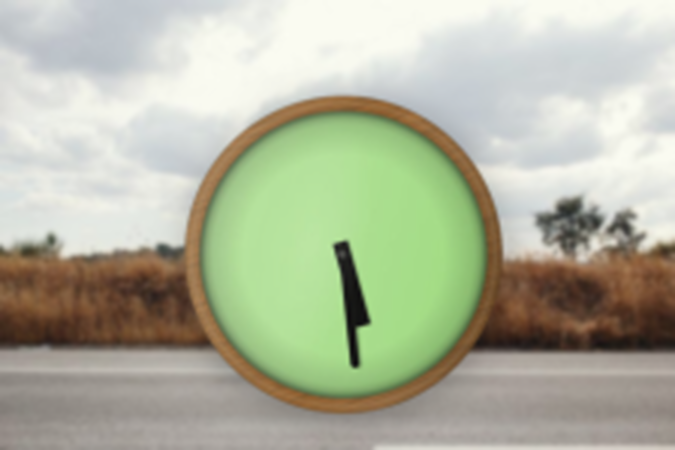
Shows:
{"hour": 5, "minute": 29}
